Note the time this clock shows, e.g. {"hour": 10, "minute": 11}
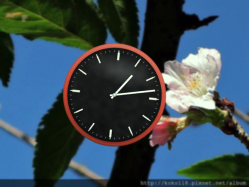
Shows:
{"hour": 1, "minute": 13}
